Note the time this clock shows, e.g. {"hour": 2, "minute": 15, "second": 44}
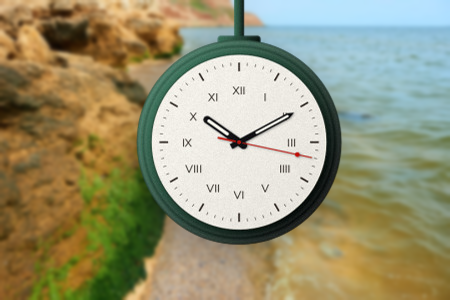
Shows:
{"hour": 10, "minute": 10, "second": 17}
